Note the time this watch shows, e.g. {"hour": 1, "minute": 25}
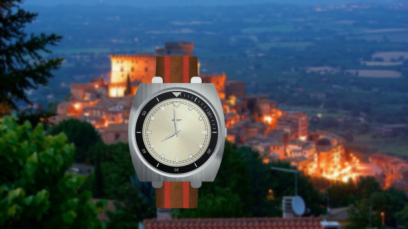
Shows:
{"hour": 7, "minute": 59}
